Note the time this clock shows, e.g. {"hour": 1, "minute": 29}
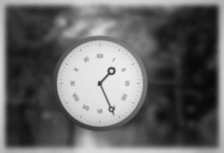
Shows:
{"hour": 1, "minute": 26}
